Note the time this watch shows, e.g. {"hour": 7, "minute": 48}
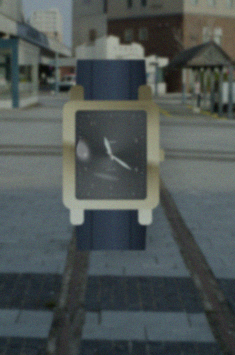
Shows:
{"hour": 11, "minute": 21}
